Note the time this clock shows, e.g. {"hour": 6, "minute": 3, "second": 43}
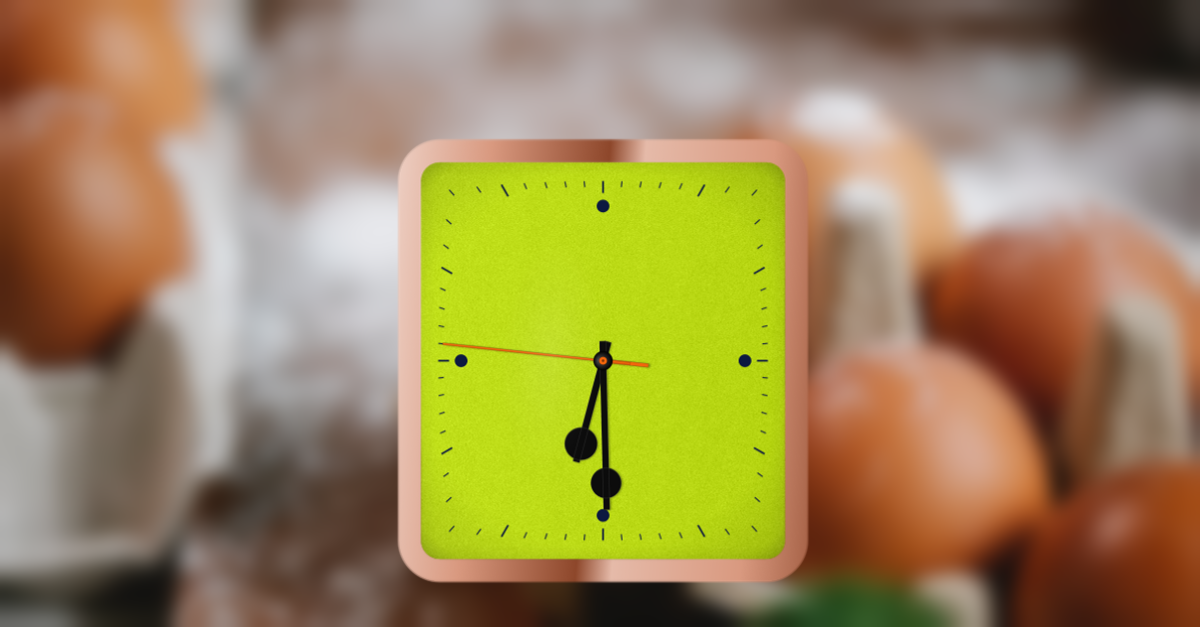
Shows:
{"hour": 6, "minute": 29, "second": 46}
